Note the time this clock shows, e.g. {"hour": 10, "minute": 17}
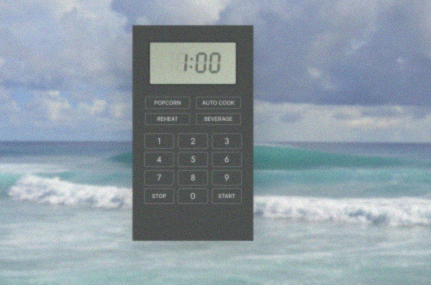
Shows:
{"hour": 1, "minute": 0}
